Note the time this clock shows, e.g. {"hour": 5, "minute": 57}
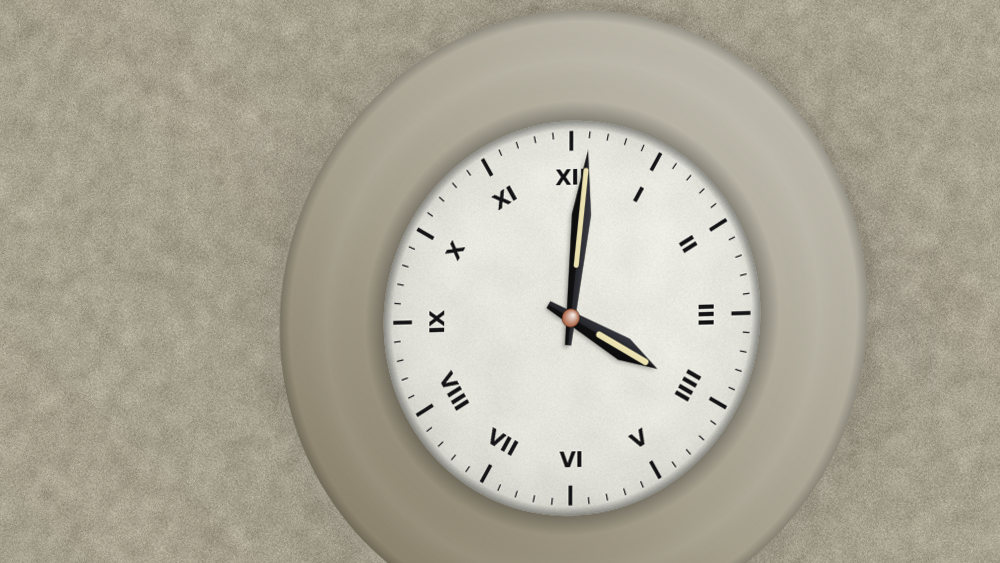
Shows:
{"hour": 4, "minute": 1}
